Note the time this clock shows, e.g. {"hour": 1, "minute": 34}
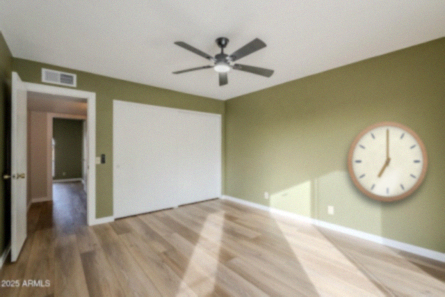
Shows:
{"hour": 7, "minute": 0}
